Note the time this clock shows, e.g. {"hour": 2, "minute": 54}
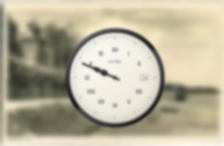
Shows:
{"hour": 9, "minute": 49}
